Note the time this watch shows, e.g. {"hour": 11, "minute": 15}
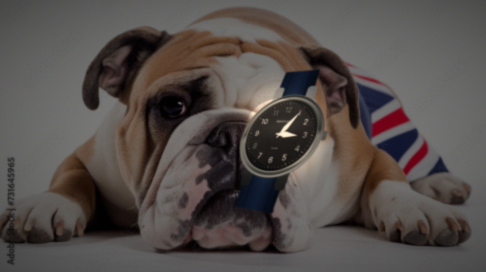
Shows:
{"hour": 3, "minute": 5}
